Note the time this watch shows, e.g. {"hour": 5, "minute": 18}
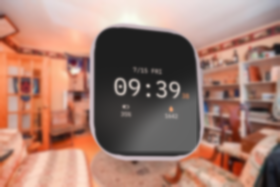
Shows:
{"hour": 9, "minute": 39}
